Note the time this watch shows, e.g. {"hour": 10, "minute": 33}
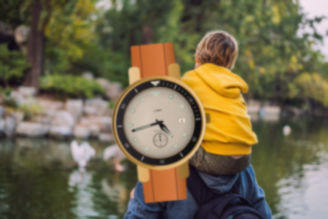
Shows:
{"hour": 4, "minute": 43}
